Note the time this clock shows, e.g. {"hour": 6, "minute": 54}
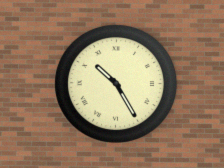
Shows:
{"hour": 10, "minute": 25}
